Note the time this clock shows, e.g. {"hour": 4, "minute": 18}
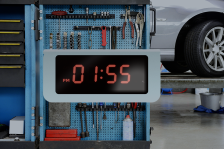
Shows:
{"hour": 1, "minute": 55}
